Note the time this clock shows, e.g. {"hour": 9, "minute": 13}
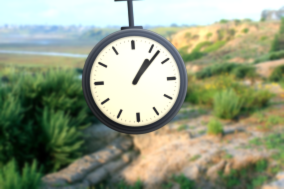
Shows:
{"hour": 1, "minute": 7}
